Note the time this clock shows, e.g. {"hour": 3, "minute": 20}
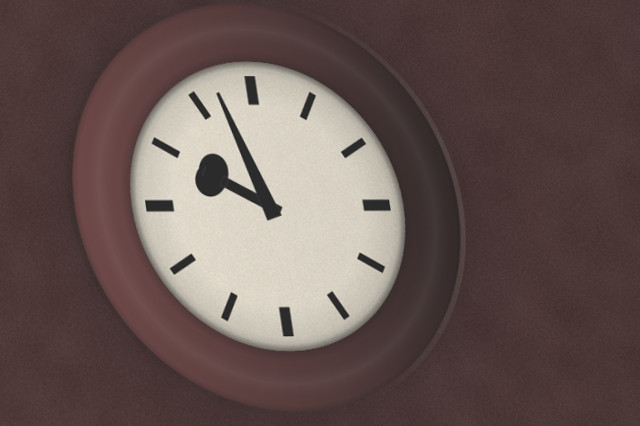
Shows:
{"hour": 9, "minute": 57}
